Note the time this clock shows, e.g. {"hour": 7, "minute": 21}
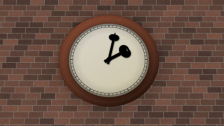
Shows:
{"hour": 2, "minute": 2}
